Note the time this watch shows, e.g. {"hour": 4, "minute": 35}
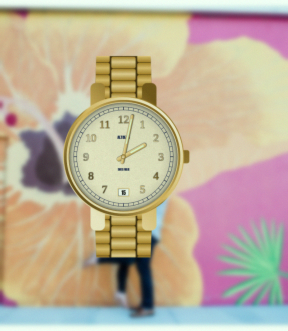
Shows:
{"hour": 2, "minute": 2}
